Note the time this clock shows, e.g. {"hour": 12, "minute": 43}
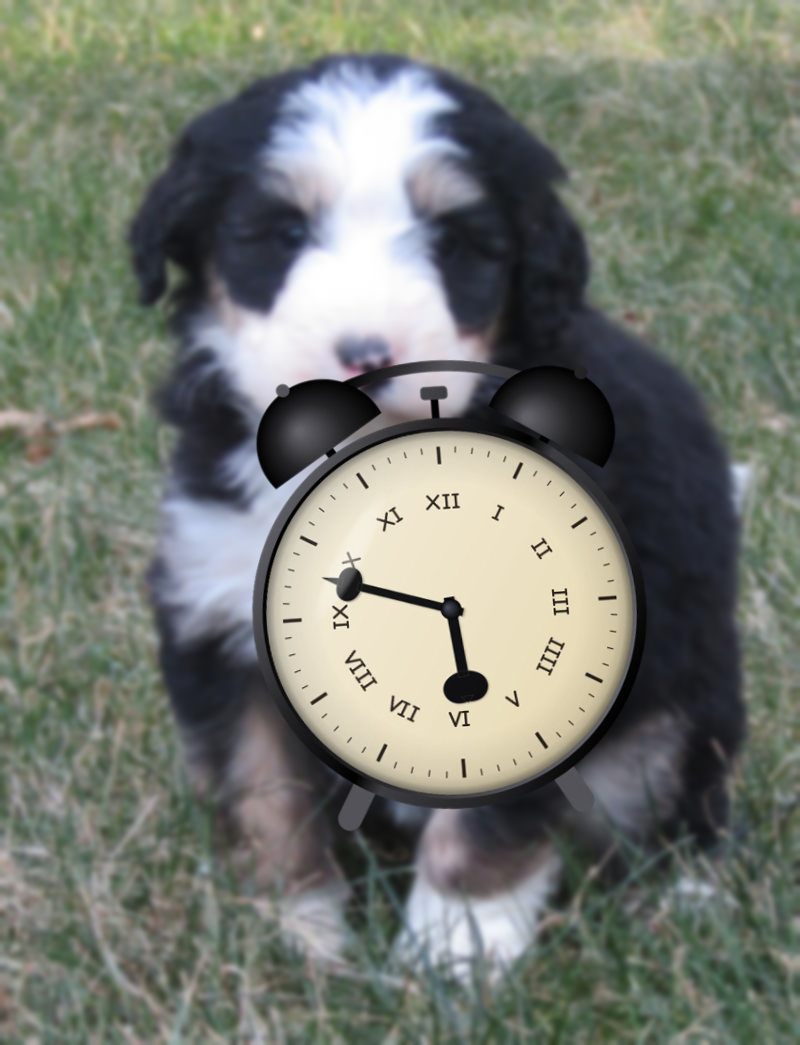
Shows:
{"hour": 5, "minute": 48}
